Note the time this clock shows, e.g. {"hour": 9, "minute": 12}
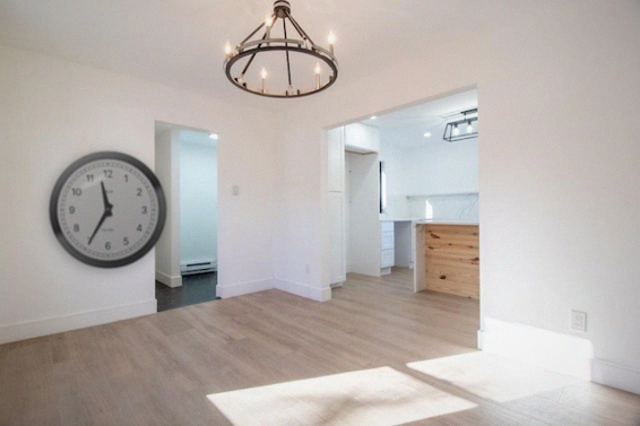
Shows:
{"hour": 11, "minute": 35}
